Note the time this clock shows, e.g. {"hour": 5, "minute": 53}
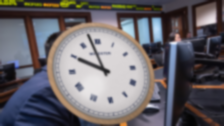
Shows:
{"hour": 9, "minute": 58}
